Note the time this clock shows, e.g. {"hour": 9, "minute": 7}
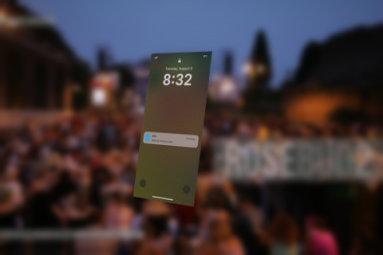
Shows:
{"hour": 8, "minute": 32}
